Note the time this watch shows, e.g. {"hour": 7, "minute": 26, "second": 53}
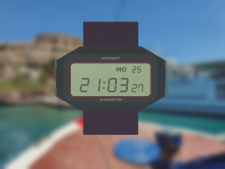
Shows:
{"hour": 21, "minute": 3, "second": 27}
